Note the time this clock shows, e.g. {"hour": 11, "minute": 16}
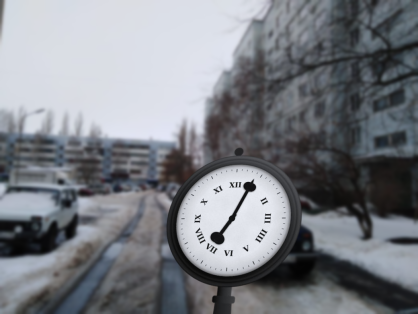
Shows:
{"hour": 7, "minute": 4}
